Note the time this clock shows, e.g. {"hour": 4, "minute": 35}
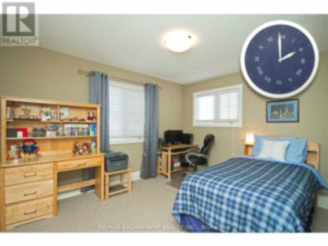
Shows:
{"hour": 1, "minute": 59}
